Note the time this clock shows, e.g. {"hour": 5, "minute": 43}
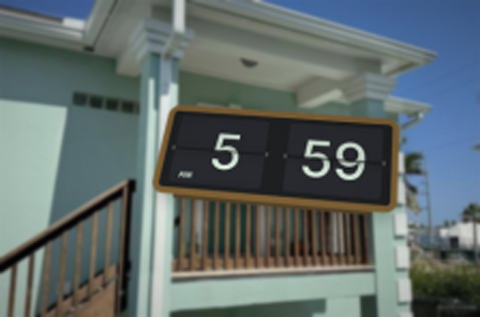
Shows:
{"hour": 5, "minute": 59}
